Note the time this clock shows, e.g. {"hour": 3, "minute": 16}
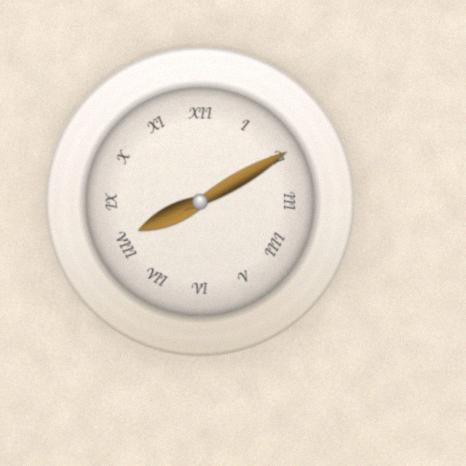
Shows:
{"hour": 8, "minute": 10}
